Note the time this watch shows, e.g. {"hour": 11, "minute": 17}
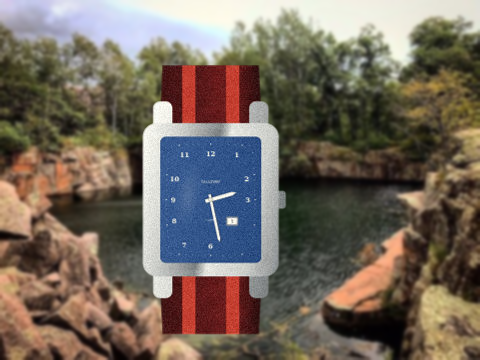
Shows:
{"hour": 2, "minute": 28}
